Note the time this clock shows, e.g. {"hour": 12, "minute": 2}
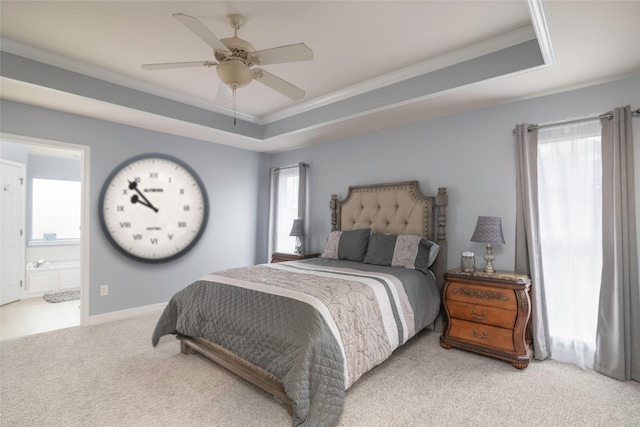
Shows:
{"hour": 9, "minute": 53}
